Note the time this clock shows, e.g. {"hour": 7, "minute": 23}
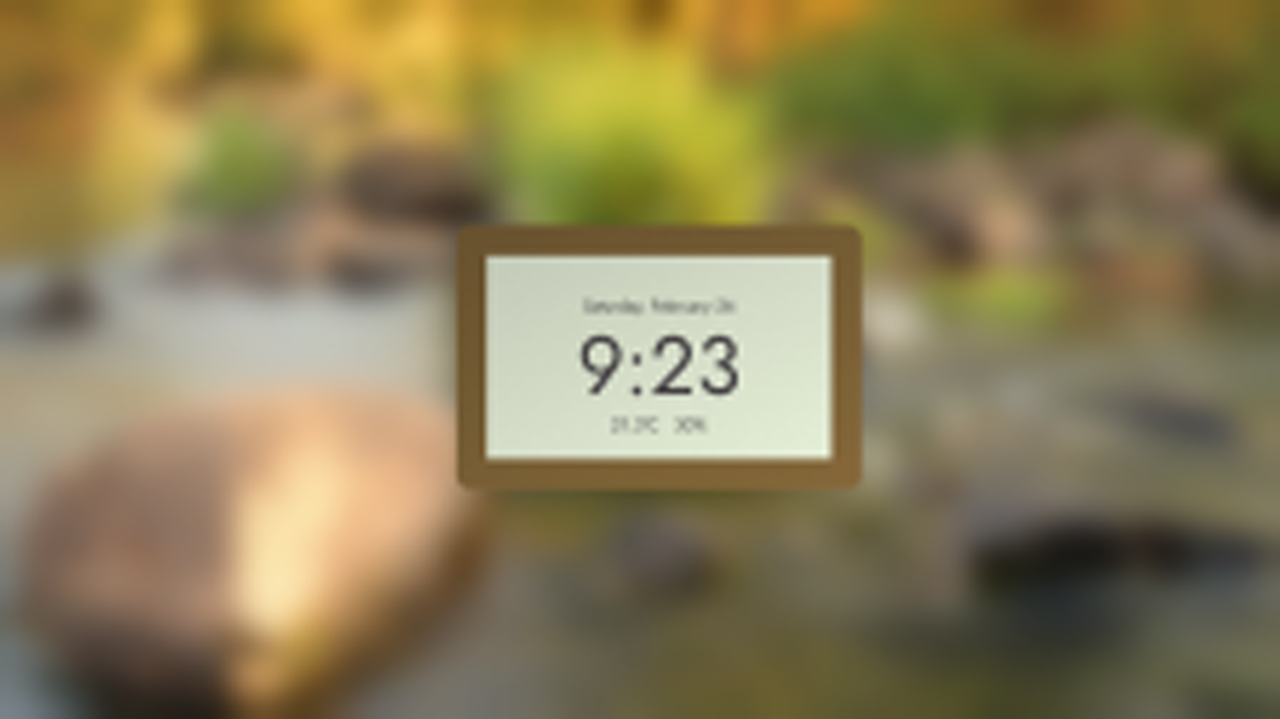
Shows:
{"hour": 9, "minute": 23}
